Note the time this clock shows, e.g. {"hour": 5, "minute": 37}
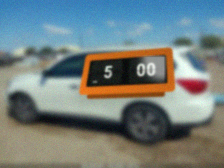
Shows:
{"hour": 5, "minute": 0}
